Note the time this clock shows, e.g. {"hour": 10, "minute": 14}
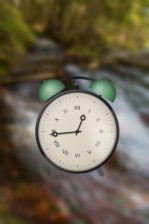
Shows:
{"hour": 12, "minute": 44}
